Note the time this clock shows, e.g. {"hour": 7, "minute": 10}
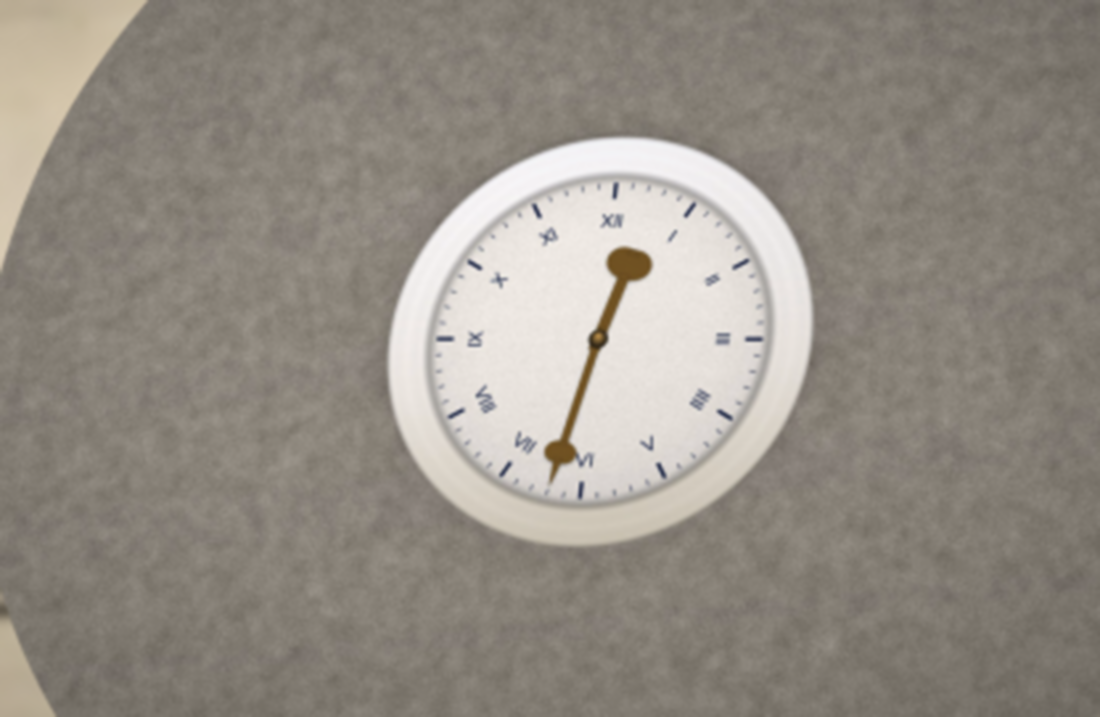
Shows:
{"hour": 12, "minute": 32}
